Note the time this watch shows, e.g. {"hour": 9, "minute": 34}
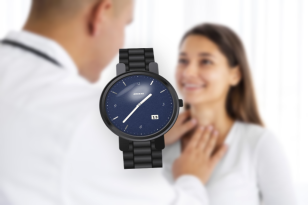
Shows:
{"hour": 1, "minute": 37}
